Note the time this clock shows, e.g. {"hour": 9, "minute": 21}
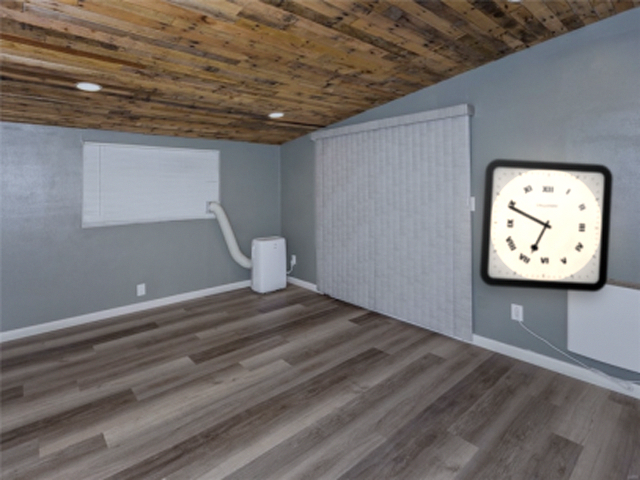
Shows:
{"hour": 6, "minute": 49}
